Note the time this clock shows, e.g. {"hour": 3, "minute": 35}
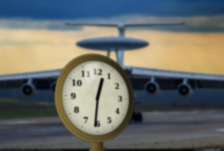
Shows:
{"hour": 12, "minute": 31}
